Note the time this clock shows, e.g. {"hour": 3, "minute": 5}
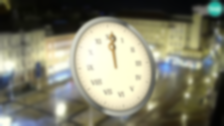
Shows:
{"hour": 12, "minute": 1}
